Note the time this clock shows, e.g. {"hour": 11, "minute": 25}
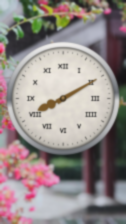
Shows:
{"hour": 8, "minute": 10}
